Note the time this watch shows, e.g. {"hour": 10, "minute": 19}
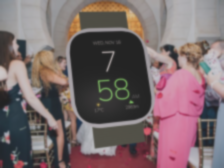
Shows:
{"hour": 7, "minute": 58}
